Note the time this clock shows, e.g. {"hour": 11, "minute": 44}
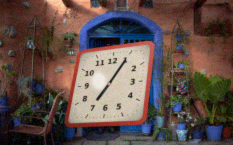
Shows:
{"hour": 7, "minute": 5}
